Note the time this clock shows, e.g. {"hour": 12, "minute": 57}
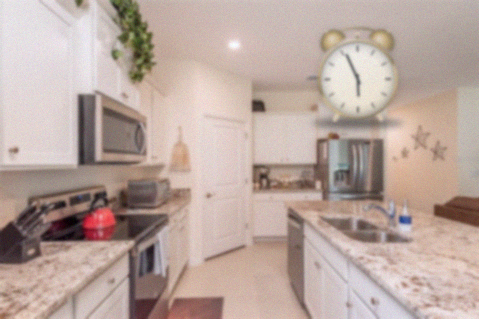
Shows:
{"hour": 5, "minute": 56}
